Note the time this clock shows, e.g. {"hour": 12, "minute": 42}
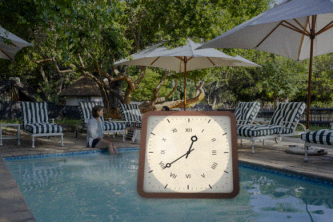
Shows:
{"hour": 12, "minute": 39}
